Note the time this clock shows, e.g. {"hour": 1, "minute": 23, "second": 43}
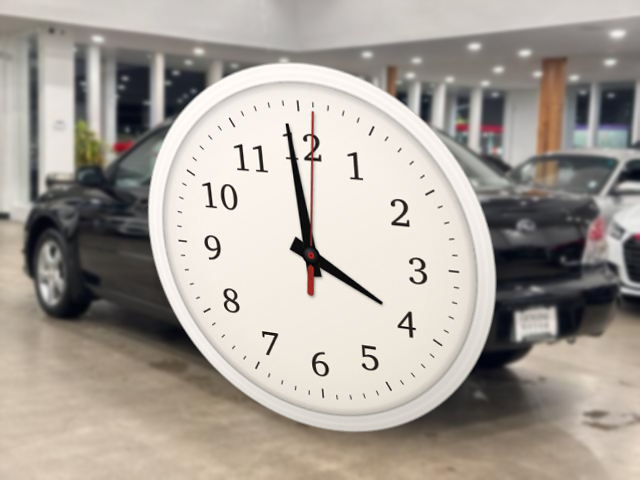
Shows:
{"hour": 3, "minute": 59, "second": 1}
